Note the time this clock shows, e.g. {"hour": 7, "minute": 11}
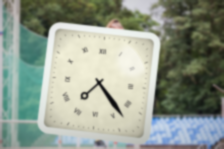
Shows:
{"hour": 7, "minute": 23}
